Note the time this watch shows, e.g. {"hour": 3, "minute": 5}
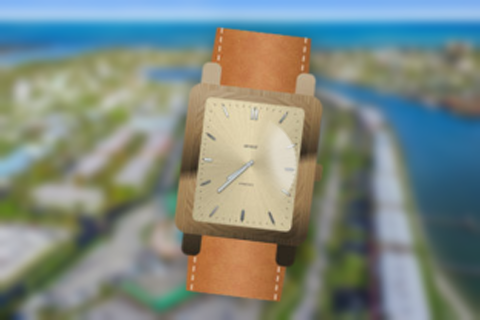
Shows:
{"hour": 7, "minute": 37}
